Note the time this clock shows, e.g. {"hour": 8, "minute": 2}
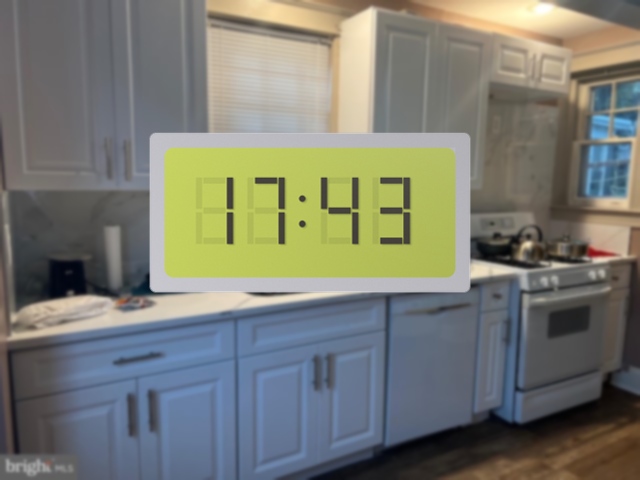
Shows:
{"hour": 17, "minute": 43}
